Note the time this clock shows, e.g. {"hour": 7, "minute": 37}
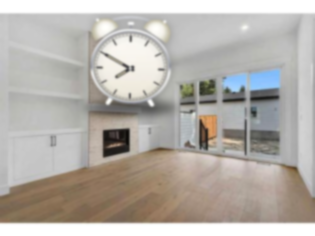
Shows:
{"hour": 7, "minute": 50}
